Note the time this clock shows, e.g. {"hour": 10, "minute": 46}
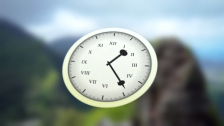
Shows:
{"hour": 1, "minute": 24}
